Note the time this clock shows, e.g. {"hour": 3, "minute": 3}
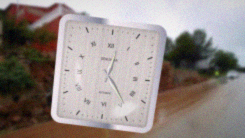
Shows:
{"hour": 12, "minute": 24}
